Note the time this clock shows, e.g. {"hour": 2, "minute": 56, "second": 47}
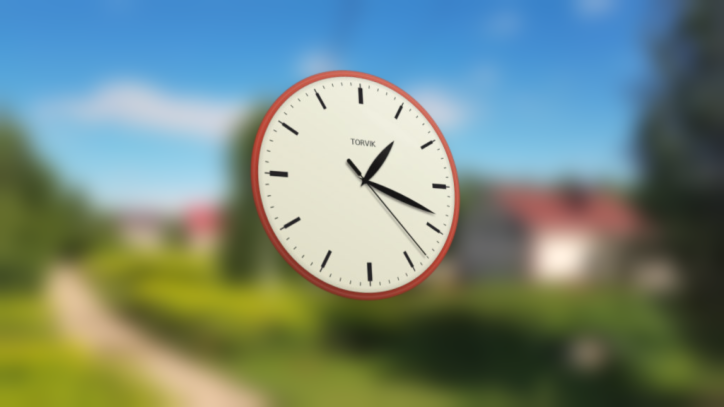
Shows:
{"hour": 1, "minute": 18, "second": 23}
